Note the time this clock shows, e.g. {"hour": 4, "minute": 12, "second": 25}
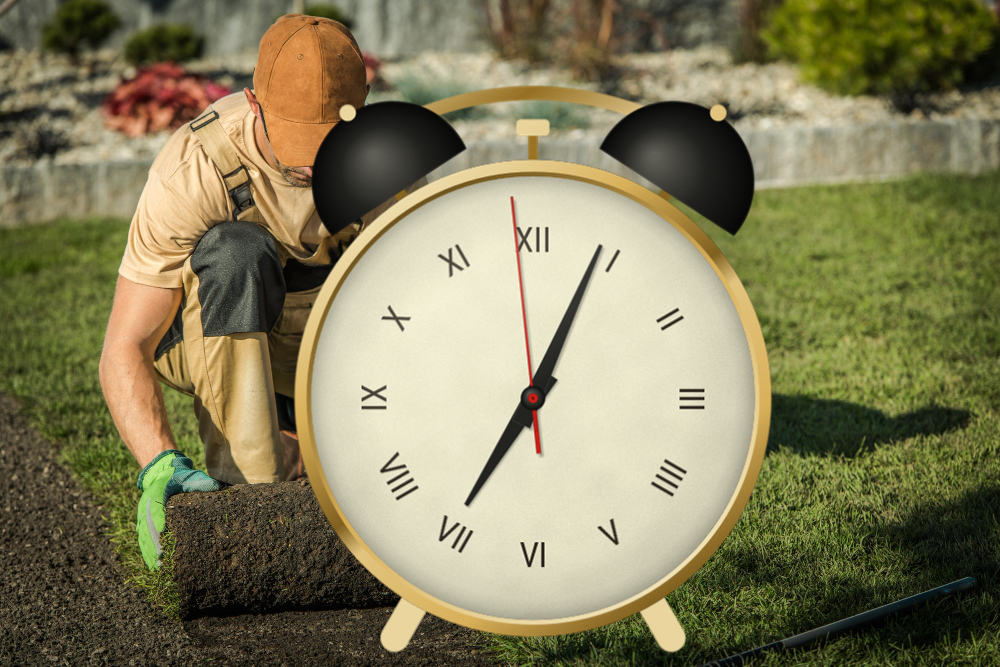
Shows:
{"hour": 7, "minute": 3, "second": 59}
